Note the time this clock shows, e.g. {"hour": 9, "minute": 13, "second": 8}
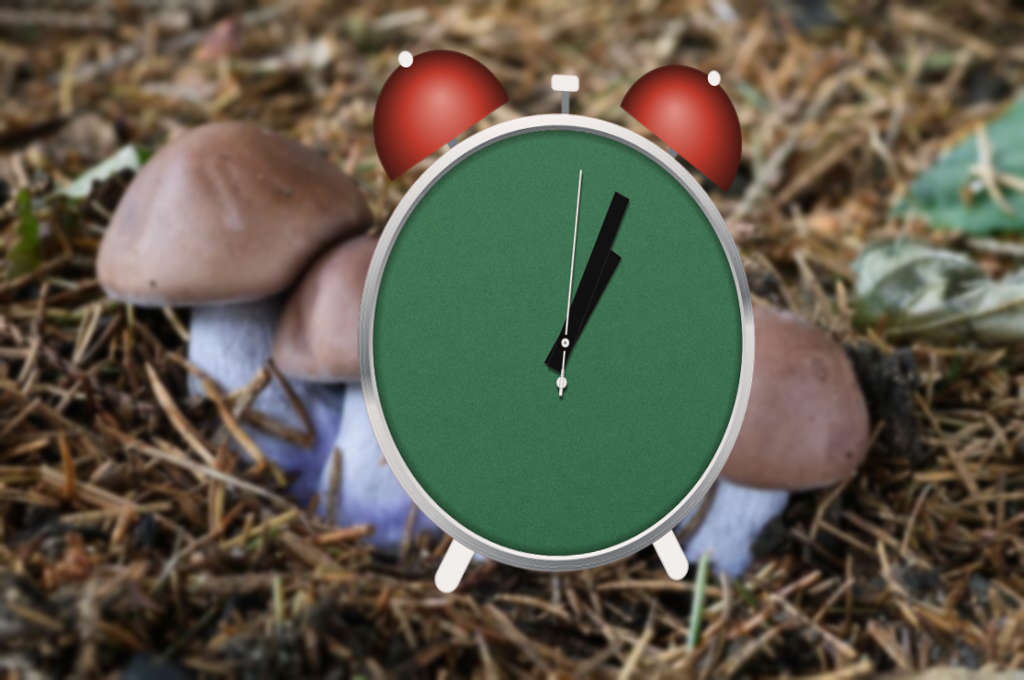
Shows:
{"hour": 1, "minute": 4, "second": 1}
